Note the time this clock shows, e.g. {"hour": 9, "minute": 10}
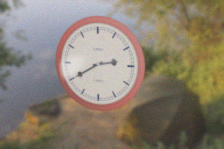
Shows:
{"hour": 2, "minute": 40}
